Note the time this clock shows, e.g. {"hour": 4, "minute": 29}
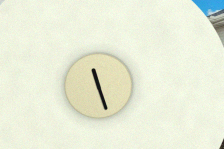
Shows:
{"hour": 11, "minute": 27}
